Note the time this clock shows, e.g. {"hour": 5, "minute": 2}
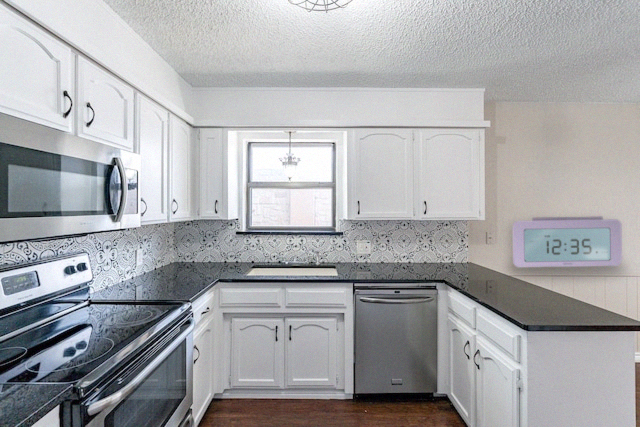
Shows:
{"hour": 12, "minute": 35}
